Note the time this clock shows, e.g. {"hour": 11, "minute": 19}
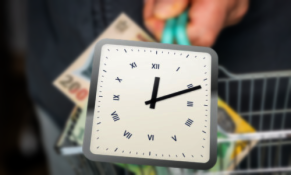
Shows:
{"hour": 12, "minute": 11}
